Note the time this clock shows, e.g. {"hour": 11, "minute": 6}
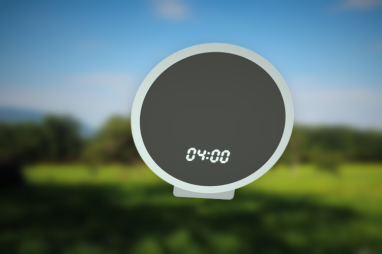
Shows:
{"hour": 4, "minute": 0}
